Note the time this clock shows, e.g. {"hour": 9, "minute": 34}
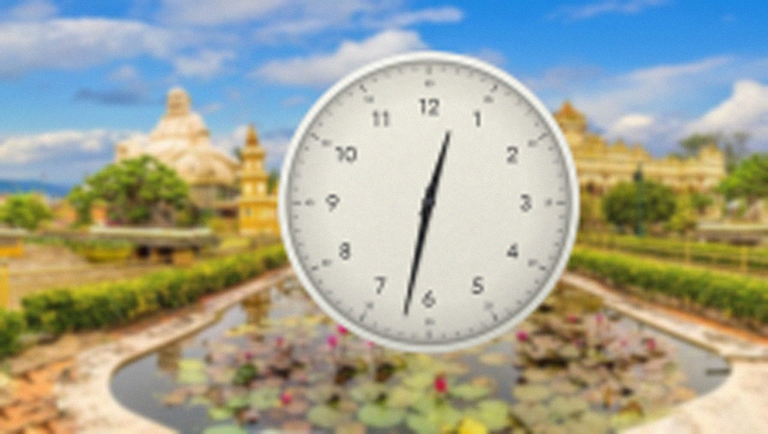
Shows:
{"hour": 12, "minute": 32}
